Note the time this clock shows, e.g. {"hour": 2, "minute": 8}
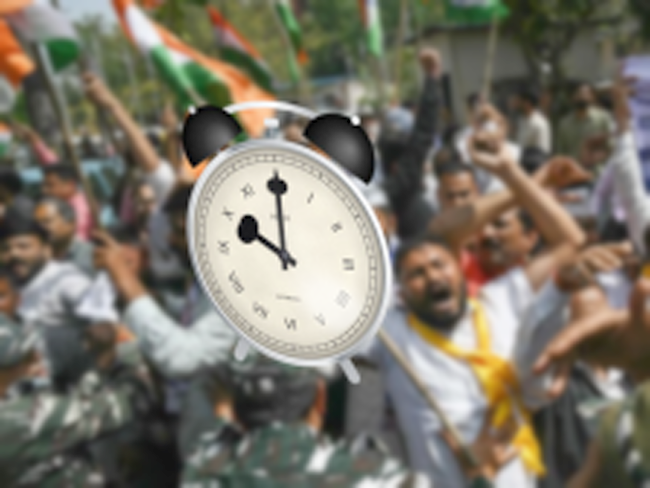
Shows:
{"hour": 10, "minute": 0}
